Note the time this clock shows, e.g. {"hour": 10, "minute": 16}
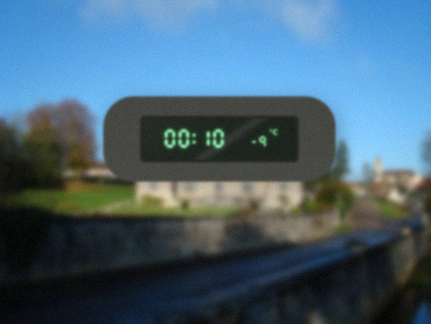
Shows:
{"hour": 0, "minute": 10}
